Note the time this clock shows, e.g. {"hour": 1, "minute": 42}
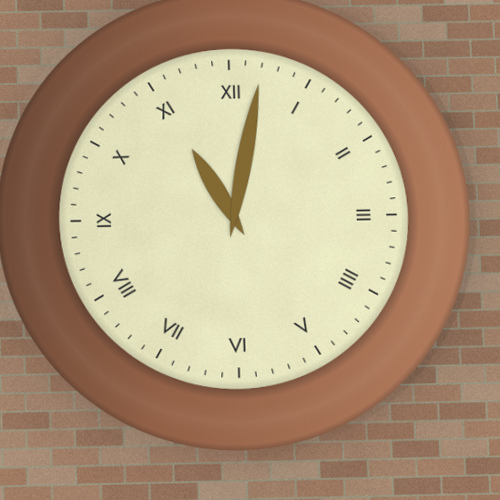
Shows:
{"hour": 11, "minute": 2}
